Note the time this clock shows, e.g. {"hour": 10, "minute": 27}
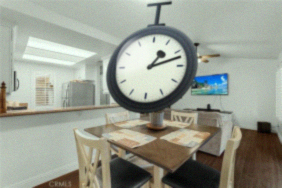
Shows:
{"hour": 1, "minute": 12}
